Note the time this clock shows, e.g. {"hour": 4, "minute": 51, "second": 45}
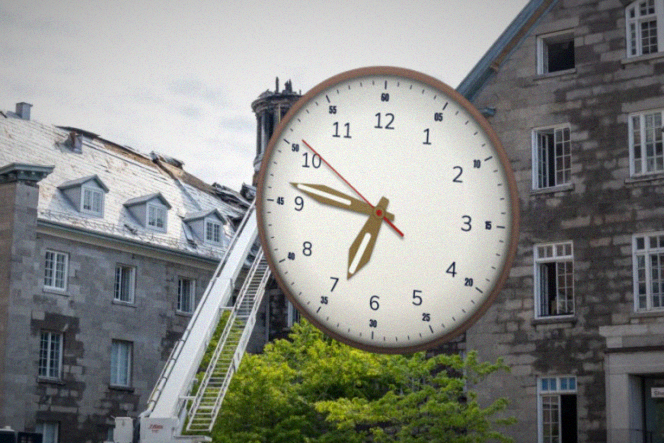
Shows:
{"hour": 6, "minute": 46, "second": 51}
